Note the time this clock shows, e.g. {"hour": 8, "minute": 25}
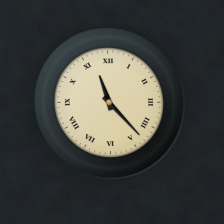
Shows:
{"hour": 11, "minute": 23}
